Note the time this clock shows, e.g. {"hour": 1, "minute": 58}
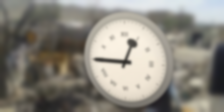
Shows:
{"hour": 12, "minute": 45}
